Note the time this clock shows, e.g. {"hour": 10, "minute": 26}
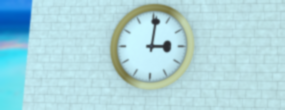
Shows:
{"hour": 3, "minute": 1}
